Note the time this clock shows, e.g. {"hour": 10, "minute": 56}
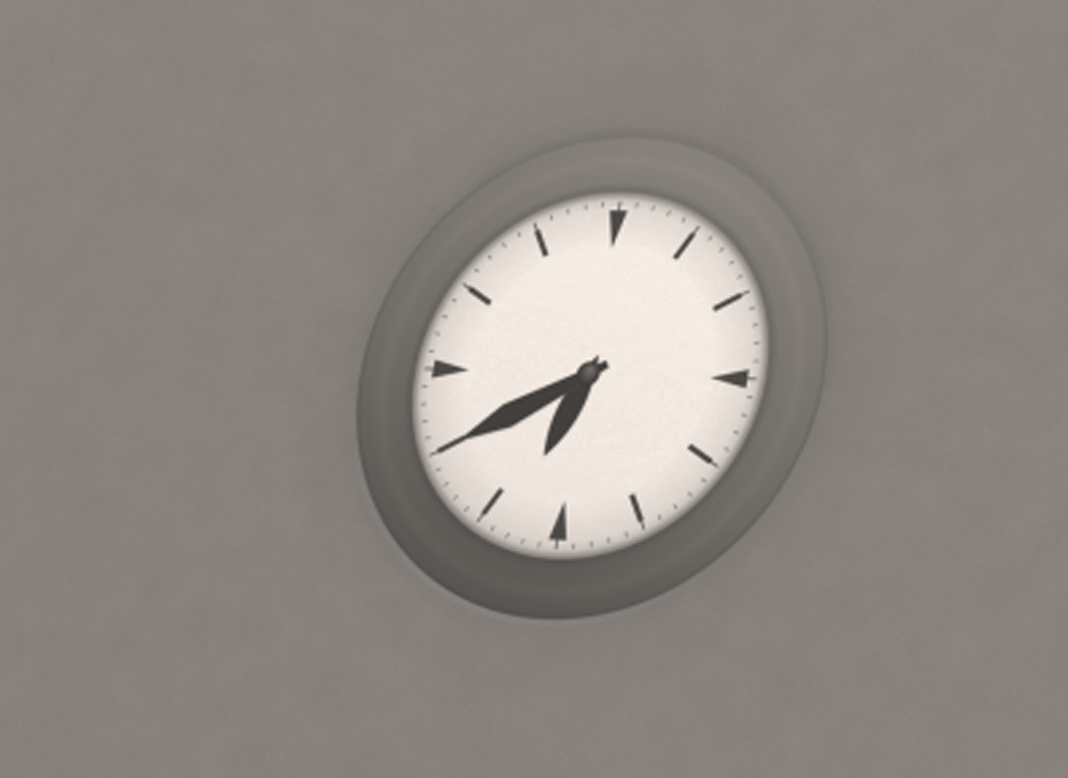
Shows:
{"hour": 6, "minute": 40}
